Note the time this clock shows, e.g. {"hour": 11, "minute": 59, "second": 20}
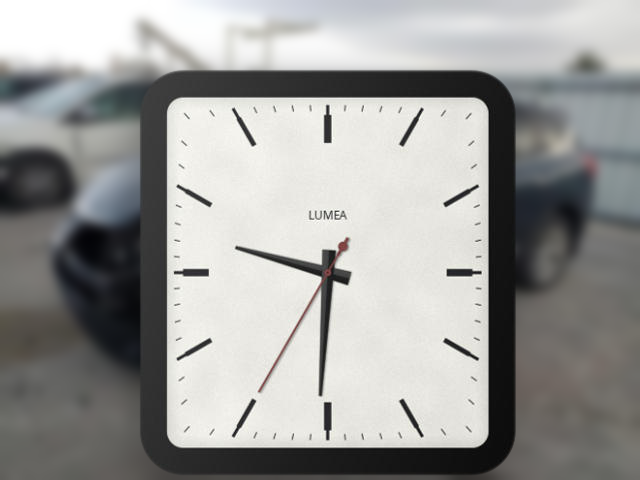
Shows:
{"hour": 9, "minute": 30, "second": 35}
